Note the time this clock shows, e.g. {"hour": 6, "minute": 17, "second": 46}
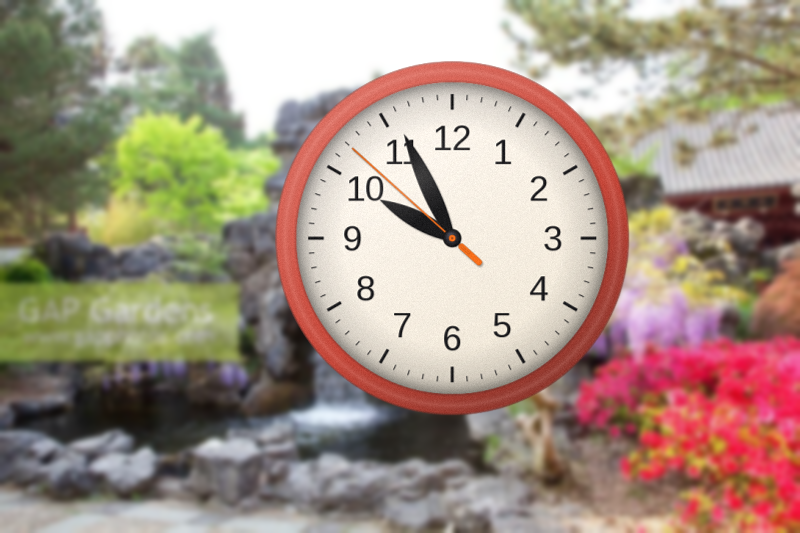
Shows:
{"hour": 9, "minute": 55, "second": 52}
